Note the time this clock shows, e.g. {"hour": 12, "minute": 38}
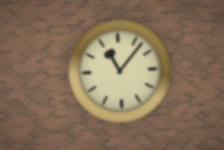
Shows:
{"hour": 11, "minute": 7}
